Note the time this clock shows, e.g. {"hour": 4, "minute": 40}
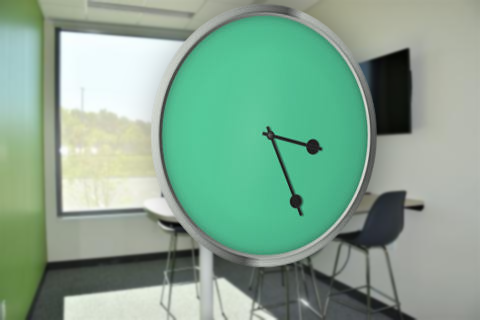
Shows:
{"hour": 3, "minute": 26}
